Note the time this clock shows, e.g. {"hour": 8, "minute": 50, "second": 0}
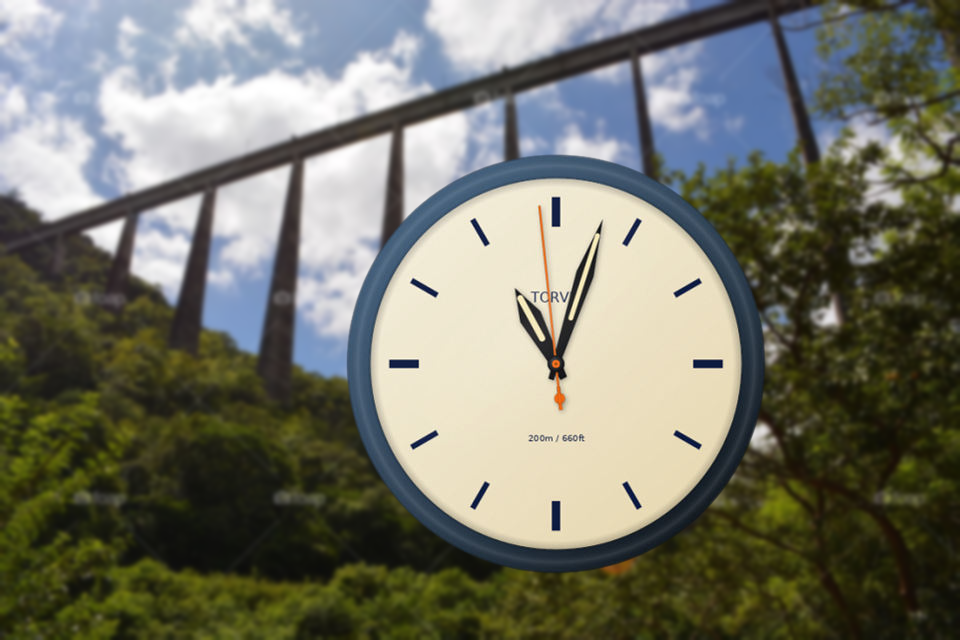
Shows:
{"hour": 11, "minute": 2, "second": 59}
